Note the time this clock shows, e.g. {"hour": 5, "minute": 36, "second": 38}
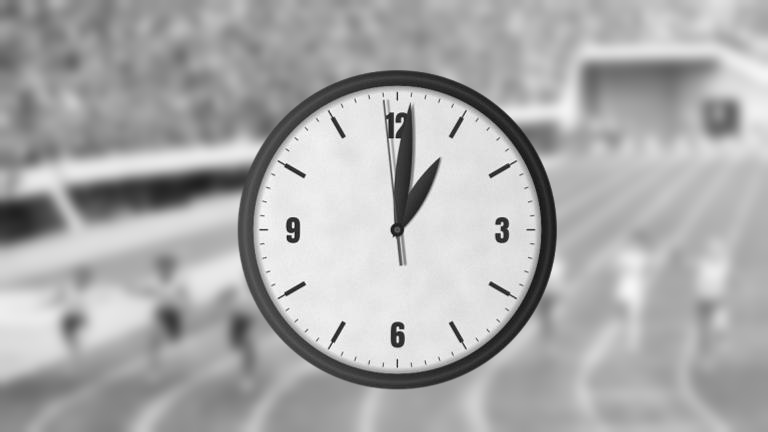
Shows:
{"hour": 1, "minute": 0, "second": 59}
